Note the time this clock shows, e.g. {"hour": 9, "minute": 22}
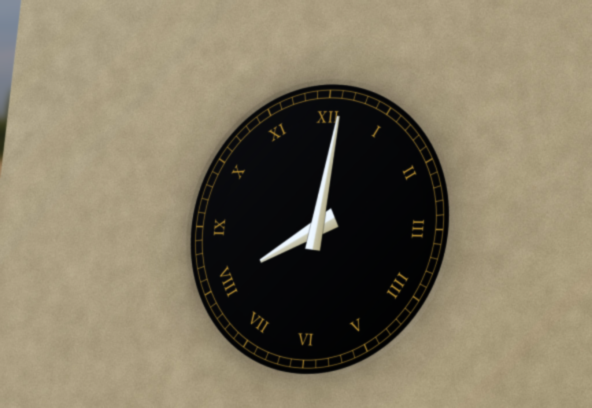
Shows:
{"hour": 8, "minute": 1}
